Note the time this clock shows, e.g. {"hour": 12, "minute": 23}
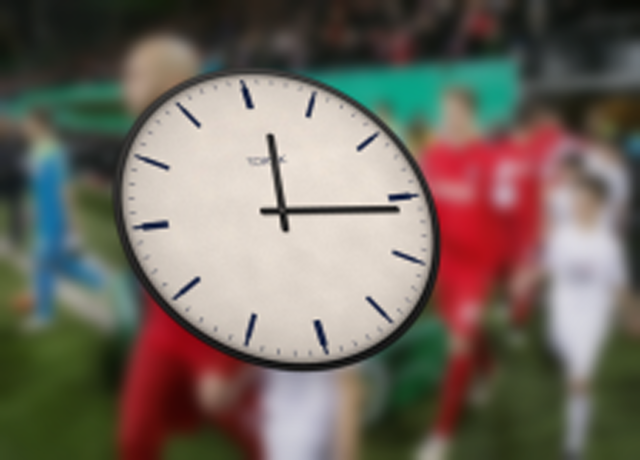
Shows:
{"hour": 12, "minute": 16}
